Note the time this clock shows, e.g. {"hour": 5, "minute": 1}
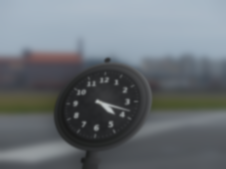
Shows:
{"hour": 4, "minute": 18}
